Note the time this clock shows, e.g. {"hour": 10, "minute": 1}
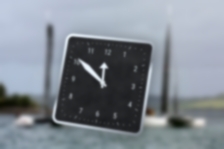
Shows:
{"hour": 11, "minute": 51}
